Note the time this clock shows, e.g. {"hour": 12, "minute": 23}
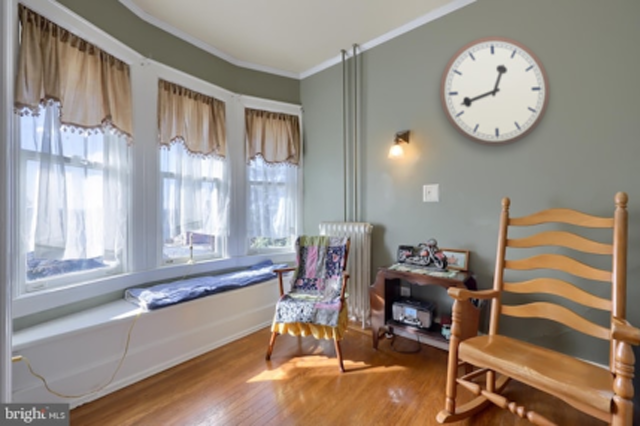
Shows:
{"hour": 12, "minute": 42}
